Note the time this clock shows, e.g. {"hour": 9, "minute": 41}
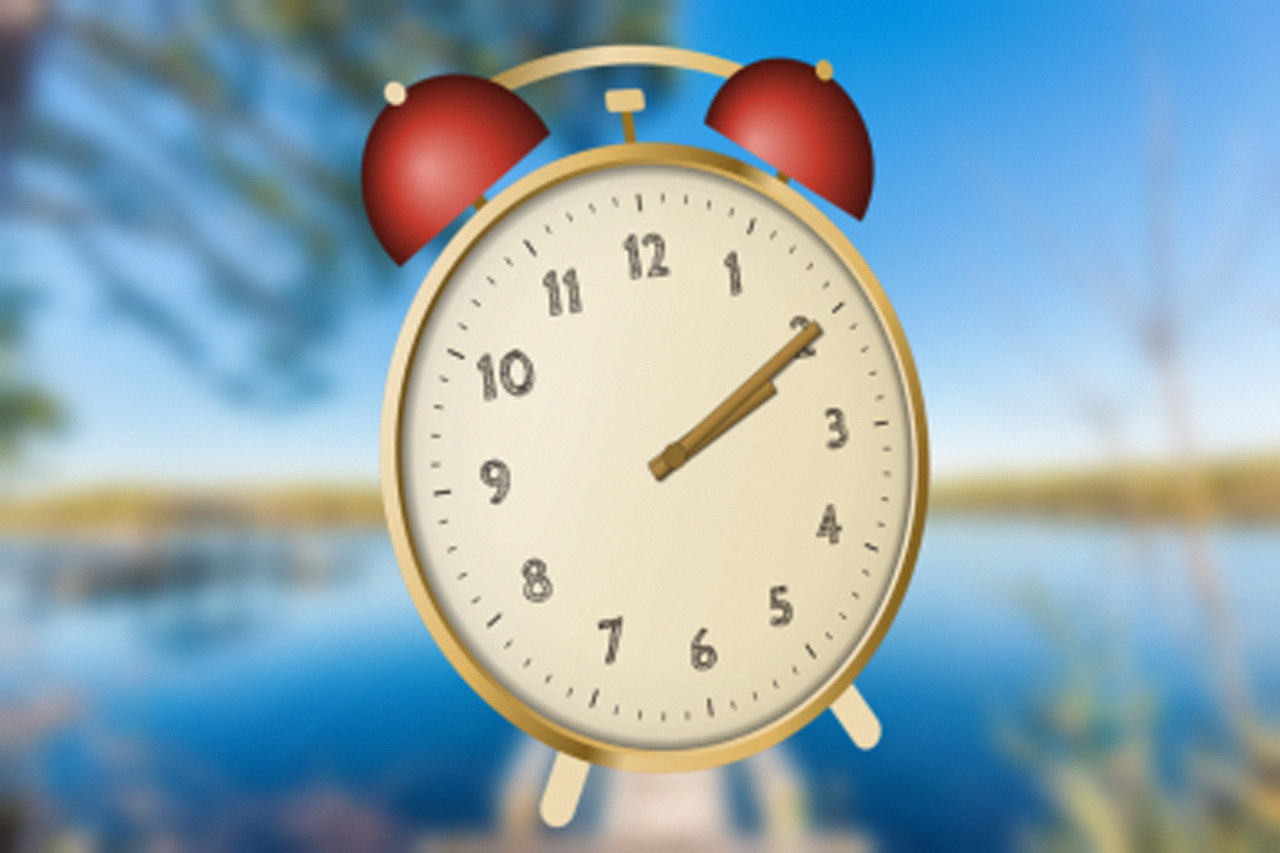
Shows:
{"hour": 2, "minute": 10}
